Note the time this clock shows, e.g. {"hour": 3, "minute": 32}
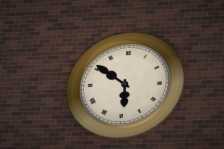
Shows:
{"hour": 5, "minute": 51}
